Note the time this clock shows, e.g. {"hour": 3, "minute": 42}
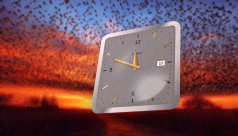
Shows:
{"hour": 11, "minute": 49}
